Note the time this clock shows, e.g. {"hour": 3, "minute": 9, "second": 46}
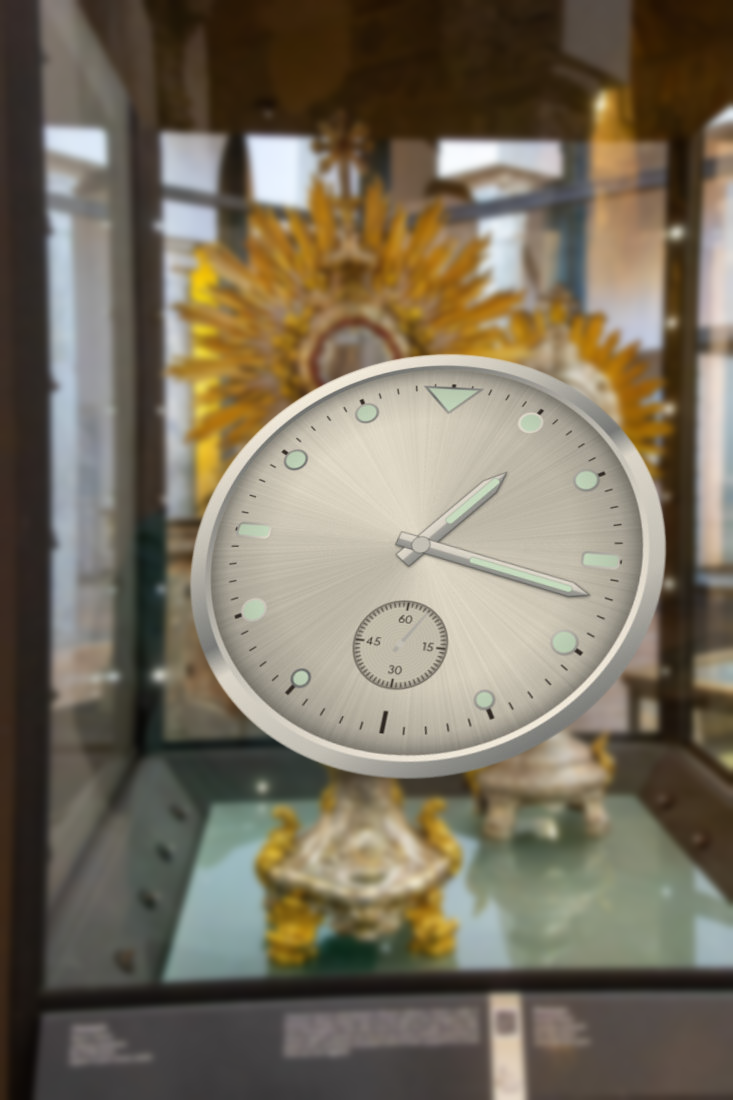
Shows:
{"hour": 1, "minute": 17, "second": 5}
